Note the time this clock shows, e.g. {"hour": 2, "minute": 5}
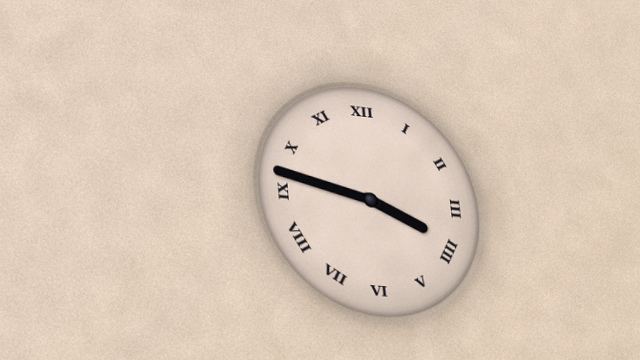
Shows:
{"hour": 3, "minute": 47}
